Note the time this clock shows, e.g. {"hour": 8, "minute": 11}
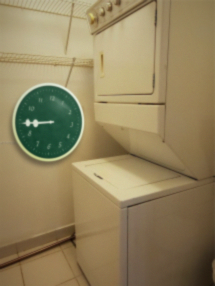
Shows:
{"hour": 8, "minute": 44}
